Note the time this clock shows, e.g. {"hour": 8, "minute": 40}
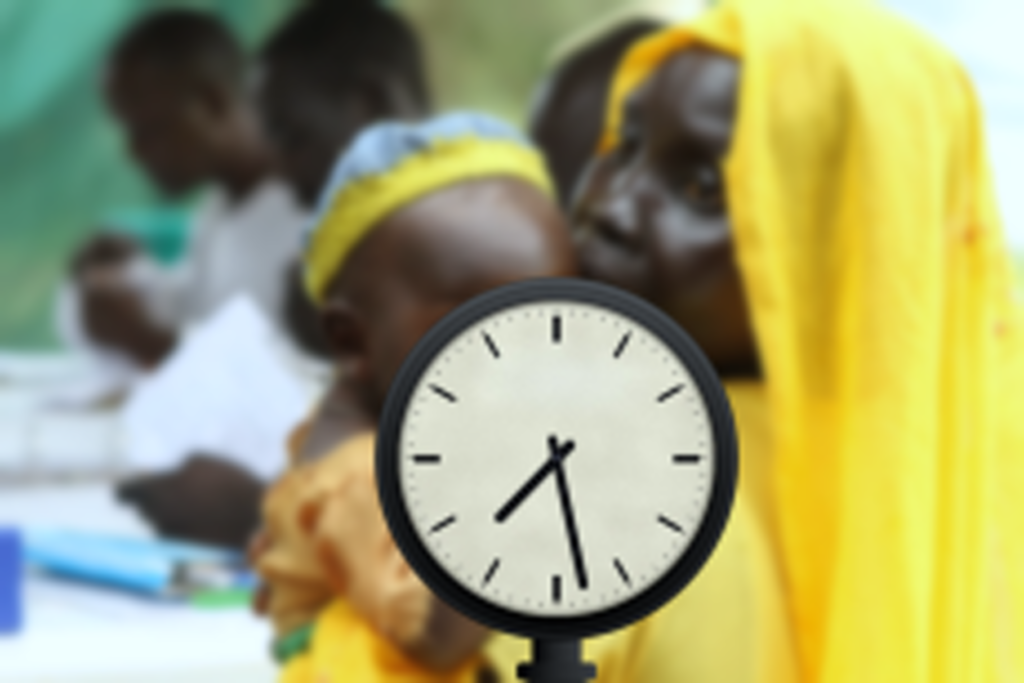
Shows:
{"hour": 7, "minute": 28}
